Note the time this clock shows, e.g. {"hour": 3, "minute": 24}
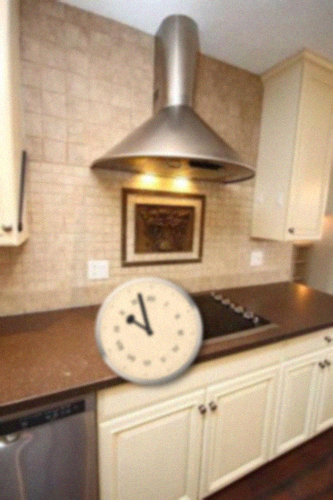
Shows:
{"hour": 9, "minute": 57}
